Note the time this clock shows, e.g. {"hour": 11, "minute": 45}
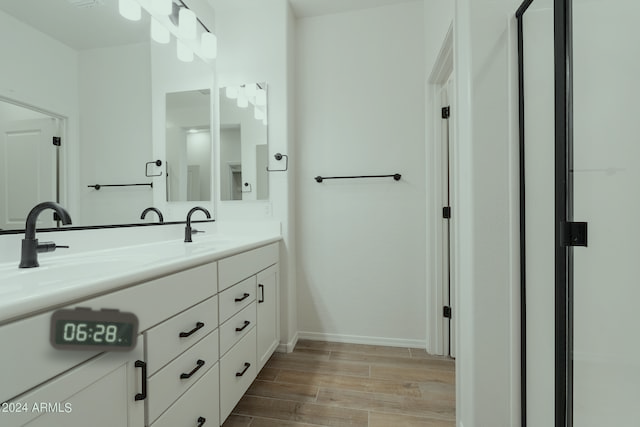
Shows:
{"hour": 6, "minute": 28}
